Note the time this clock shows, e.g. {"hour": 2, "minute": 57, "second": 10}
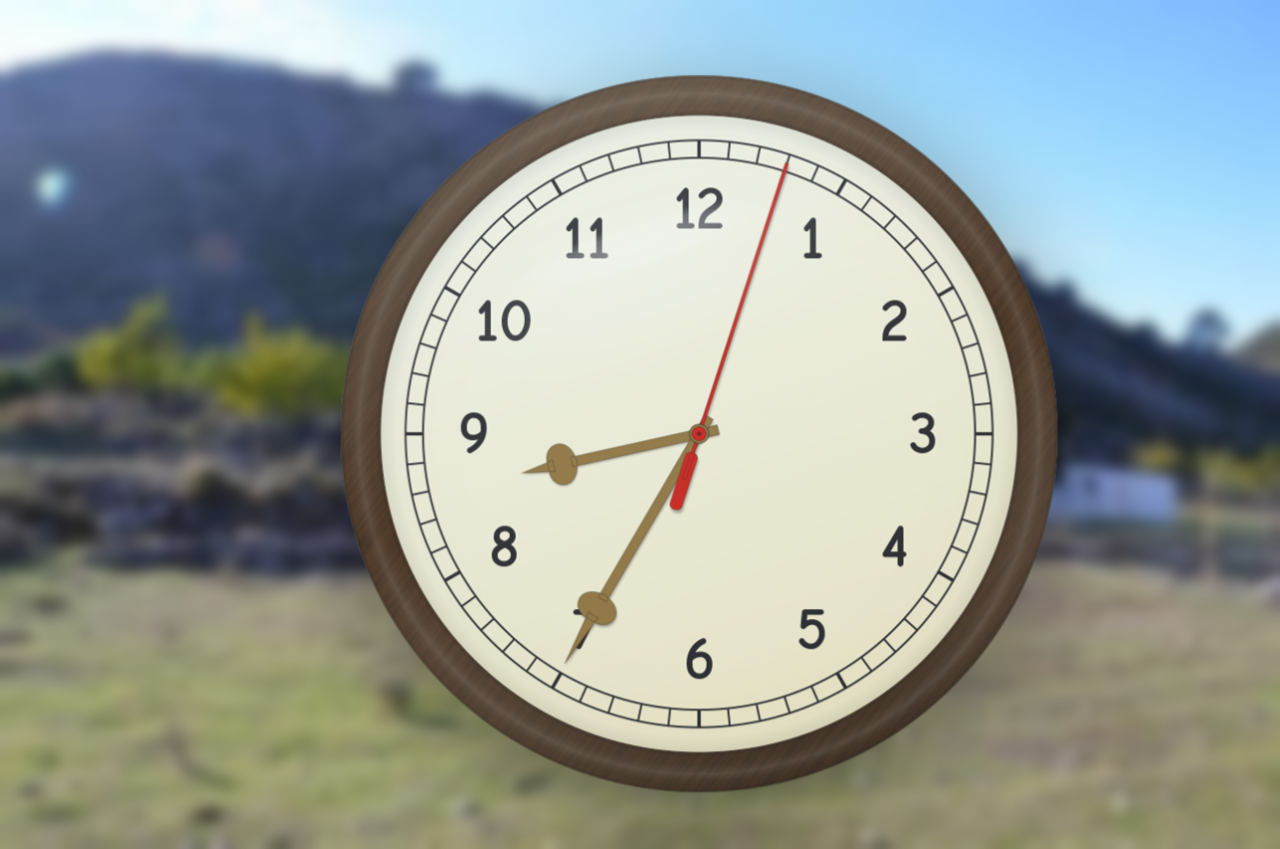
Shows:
{"hour": 8, "minute": 35, "second": 3}
